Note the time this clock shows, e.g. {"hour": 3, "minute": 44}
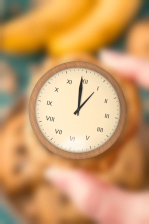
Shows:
{"hour": 12, "minute": 59}
